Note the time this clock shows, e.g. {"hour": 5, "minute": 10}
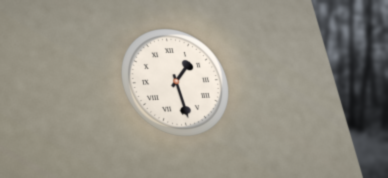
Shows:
{"hour": 1, "minute": 29}
